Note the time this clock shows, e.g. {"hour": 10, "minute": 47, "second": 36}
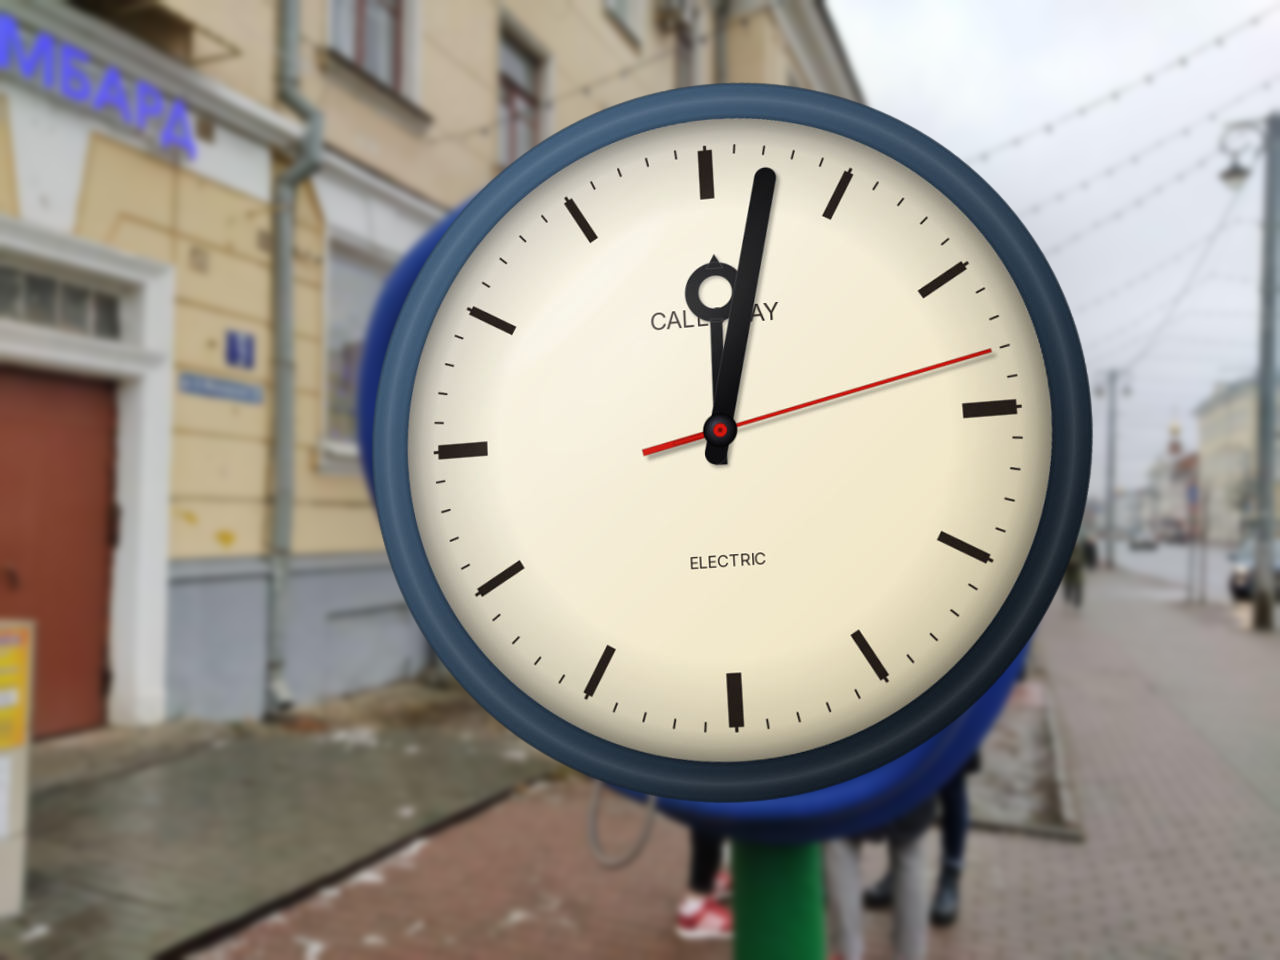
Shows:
{"hour": 12, "minute": 2, "second": 13}
